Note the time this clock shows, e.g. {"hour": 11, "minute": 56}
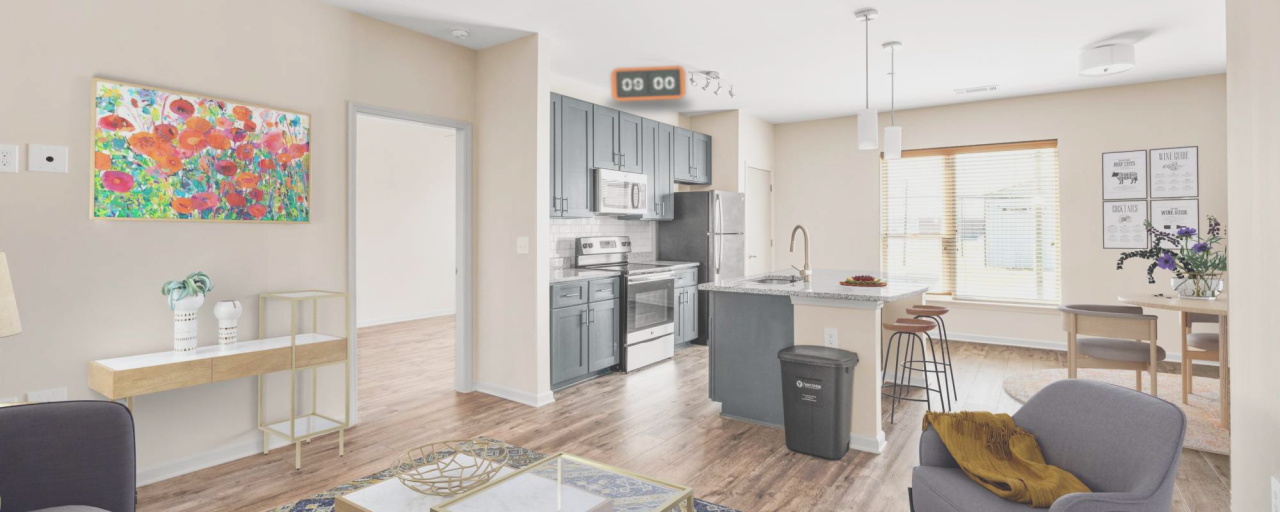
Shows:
{"hour": 9, "minute": 0}
